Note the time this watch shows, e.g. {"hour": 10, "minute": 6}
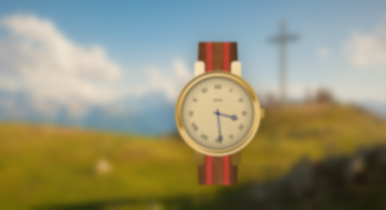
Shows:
{"hour": 3, "minute": 29}
